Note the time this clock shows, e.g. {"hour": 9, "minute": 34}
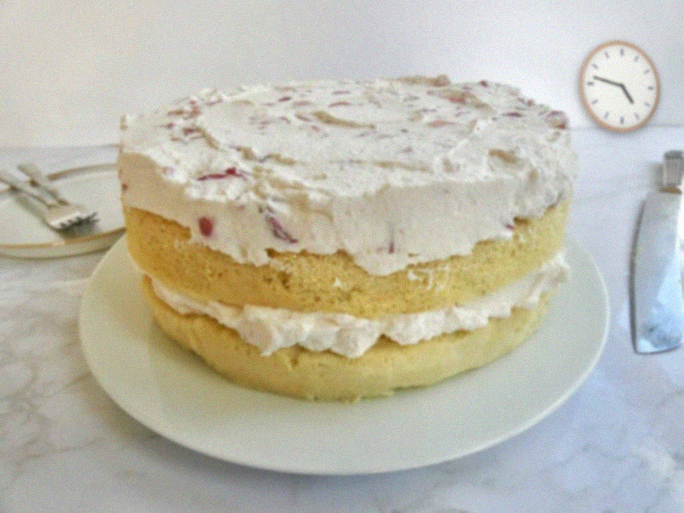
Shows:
{"hour": 4, "minute": 47}
